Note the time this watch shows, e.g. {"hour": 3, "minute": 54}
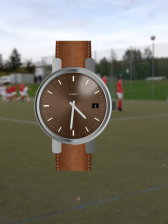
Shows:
{"hour": 4, "minute": 31}
